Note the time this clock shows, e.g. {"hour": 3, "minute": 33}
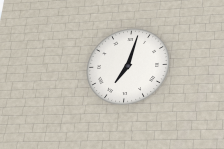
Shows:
{"hour": 7, "minute": 2}
